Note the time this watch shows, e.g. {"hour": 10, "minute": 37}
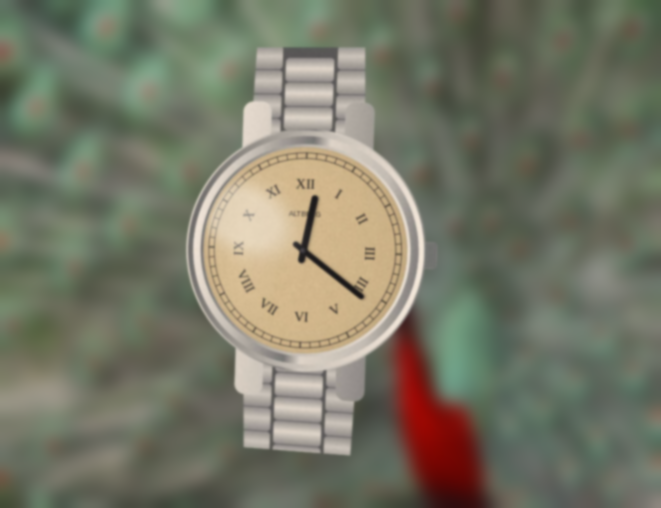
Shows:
{"hour": 12, "minute": 21}
